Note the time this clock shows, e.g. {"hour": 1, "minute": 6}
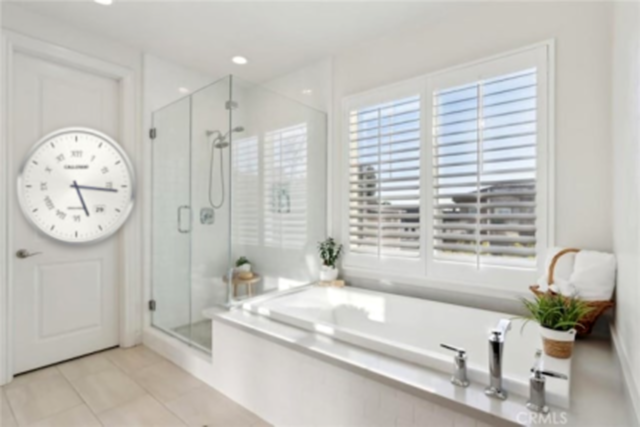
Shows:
{"hour": 5, "minute": 16}
